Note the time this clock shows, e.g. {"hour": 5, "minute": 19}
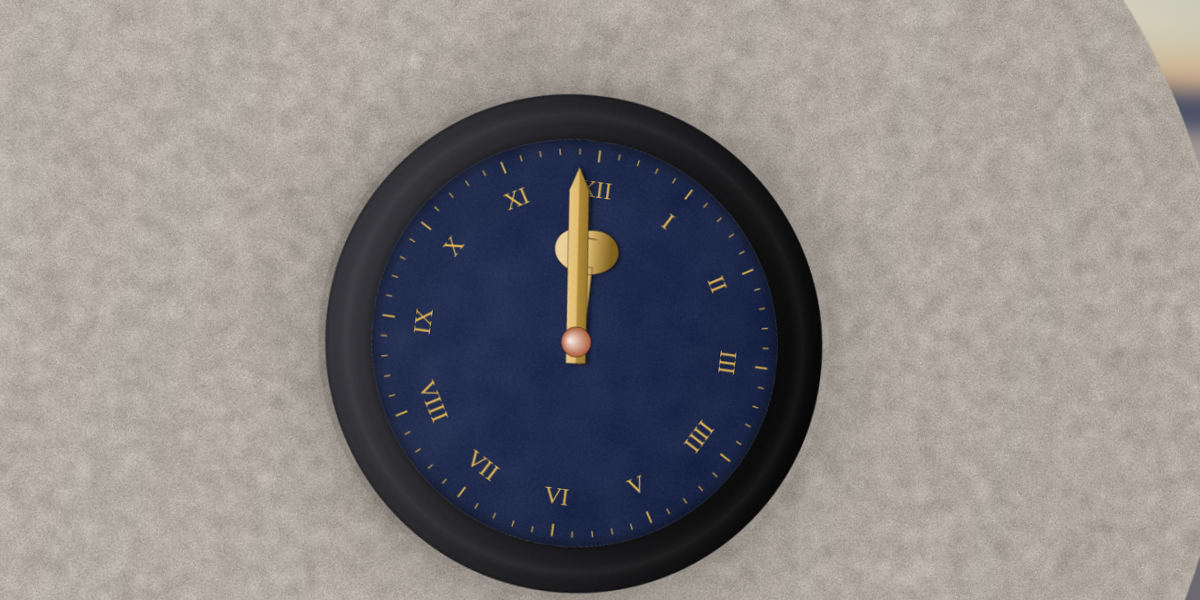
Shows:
{"hour": 11, "minute": 59}
